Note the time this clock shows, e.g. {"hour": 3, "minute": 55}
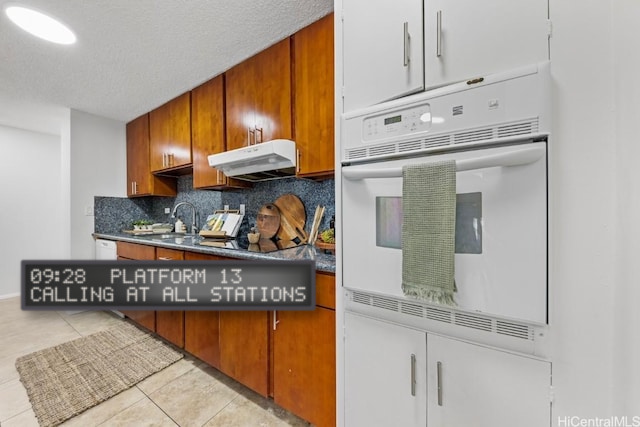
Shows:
{"hour": 9, "minute": 28}
